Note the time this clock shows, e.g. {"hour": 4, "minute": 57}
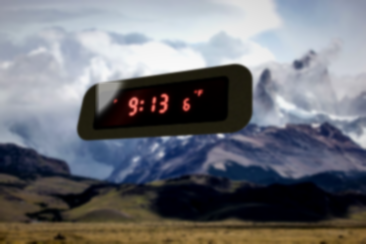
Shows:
{"hour": 9, "minute": 13}
